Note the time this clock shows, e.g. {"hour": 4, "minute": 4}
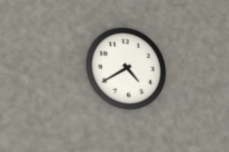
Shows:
{"hour": 4, "minute": 40}
